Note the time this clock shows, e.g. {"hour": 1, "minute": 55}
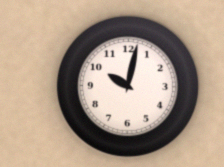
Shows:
{"hour": 10, "minute": 2}
